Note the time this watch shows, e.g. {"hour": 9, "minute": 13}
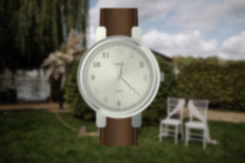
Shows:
{"hour": 12, "minute": 22}
